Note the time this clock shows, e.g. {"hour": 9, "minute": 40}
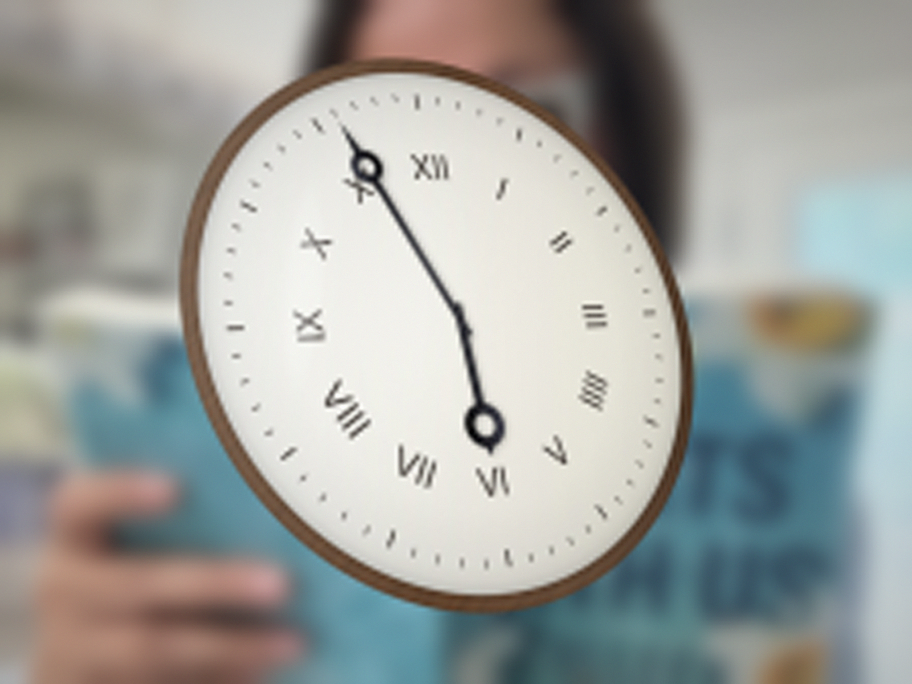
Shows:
{"hour": 5, "minute": 56}
